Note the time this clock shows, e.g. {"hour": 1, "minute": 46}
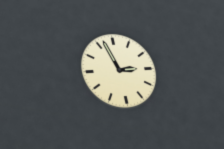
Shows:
{"hour": 2, "minute": 57}
